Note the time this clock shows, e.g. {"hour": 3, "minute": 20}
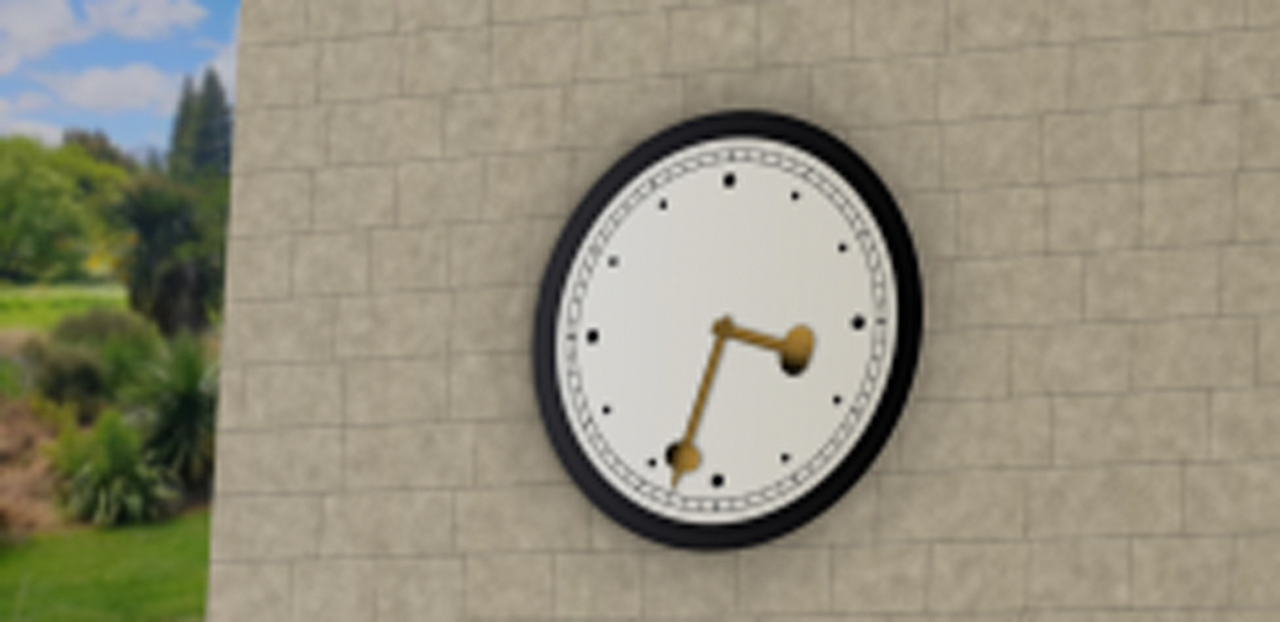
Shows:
{"hour": 3, "minute": 33}
